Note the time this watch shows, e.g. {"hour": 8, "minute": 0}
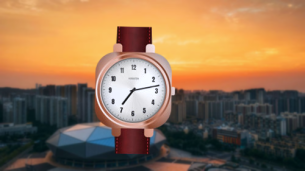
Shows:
{"hour": 7, "minute": 13}
